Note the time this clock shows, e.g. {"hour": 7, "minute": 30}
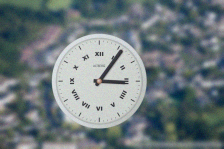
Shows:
{"hour": 3, "minute": 6}
